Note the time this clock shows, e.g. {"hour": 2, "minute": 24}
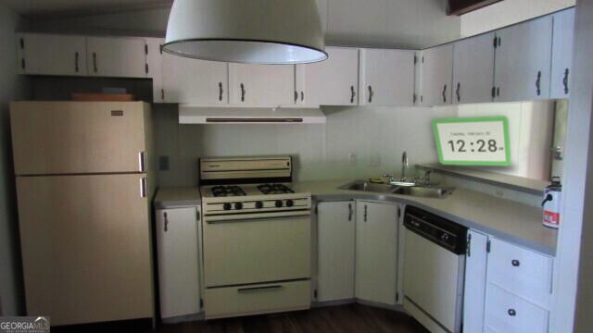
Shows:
{"hour": 12, "minute": 28}
